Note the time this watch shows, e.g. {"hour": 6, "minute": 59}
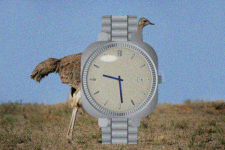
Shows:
{"hour": 9, "minute": 29}
